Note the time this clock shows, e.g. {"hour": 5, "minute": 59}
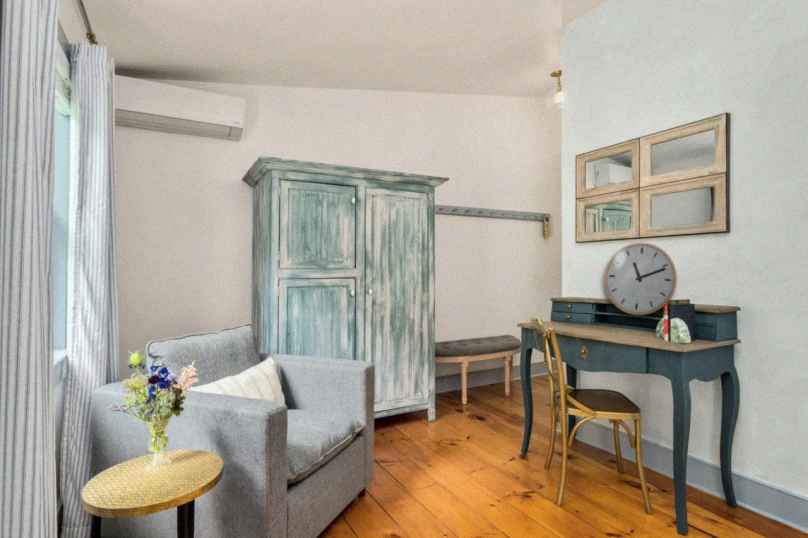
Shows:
{"hour": 11, "minute": 11}
